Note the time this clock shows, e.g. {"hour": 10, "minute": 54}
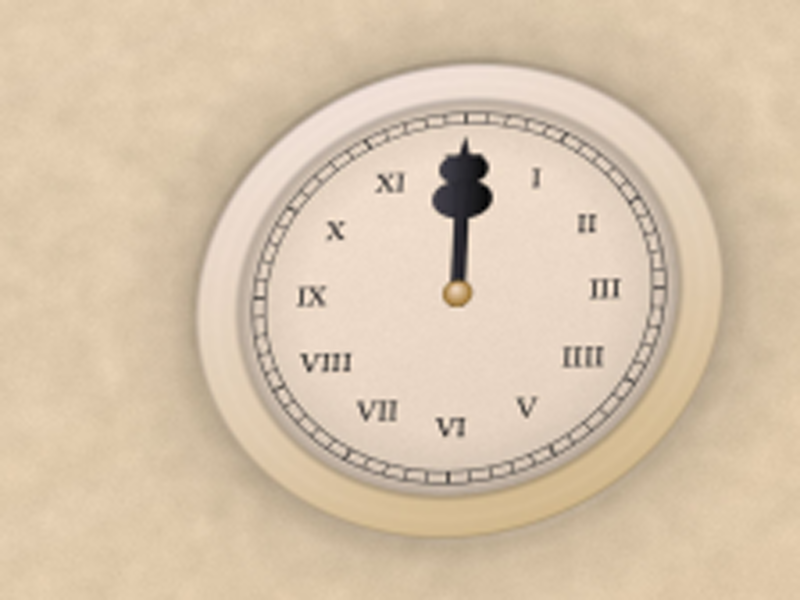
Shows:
{"hour": 12, "minute": 0}
